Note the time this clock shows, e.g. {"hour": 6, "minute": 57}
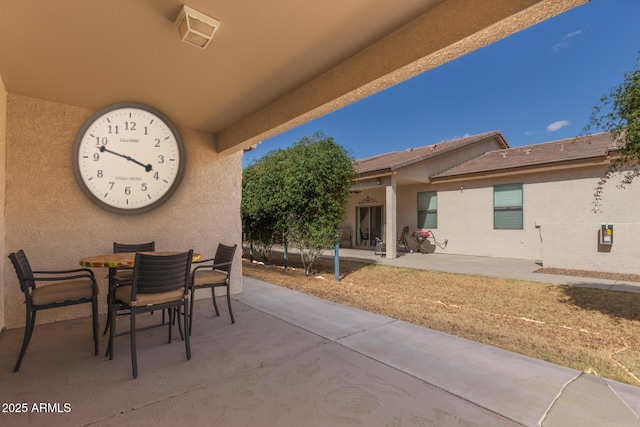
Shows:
{"hour": 3, "minute": 48}
